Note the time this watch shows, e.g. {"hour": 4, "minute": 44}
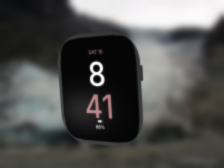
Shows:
{"hour": 8, "minute": 41}
